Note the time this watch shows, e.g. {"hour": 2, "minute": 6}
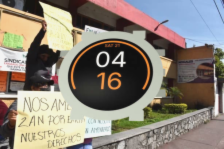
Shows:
{"hour": 4, "minute": 16}
